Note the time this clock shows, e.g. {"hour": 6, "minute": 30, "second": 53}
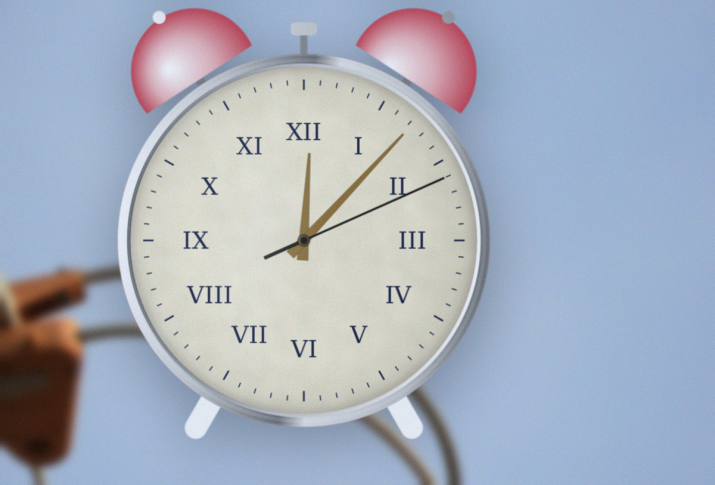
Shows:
{"hour": 12, "minute": 7, "second": 11}
